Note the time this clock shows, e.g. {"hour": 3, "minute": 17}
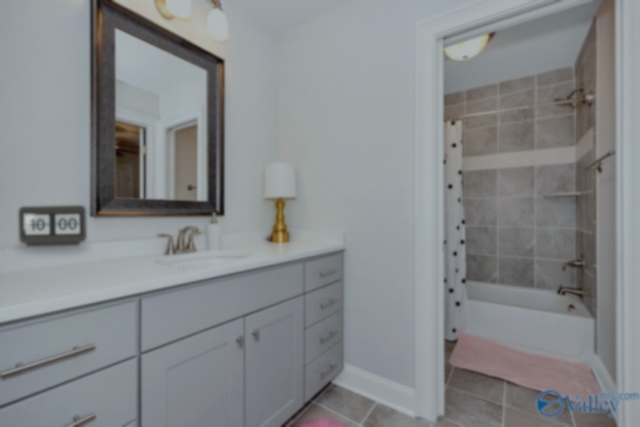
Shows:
{"hour": 10, "minute": 0}
